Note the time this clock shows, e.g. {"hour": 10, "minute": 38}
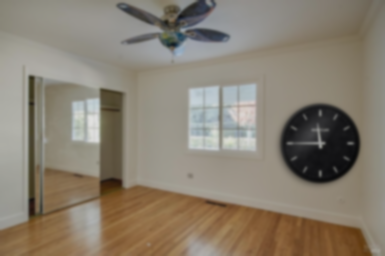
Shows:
{"hour": 11, "minute": 45}
